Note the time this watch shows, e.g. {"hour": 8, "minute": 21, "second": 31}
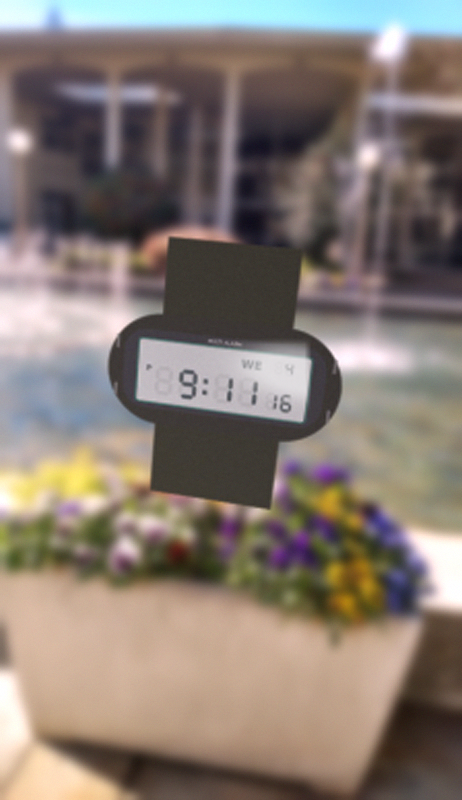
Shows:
{"hour": 9, "minute": 11, "second": 16}
